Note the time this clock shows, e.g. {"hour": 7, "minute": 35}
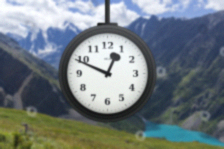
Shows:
{"hour": 12, "minute": 49}
